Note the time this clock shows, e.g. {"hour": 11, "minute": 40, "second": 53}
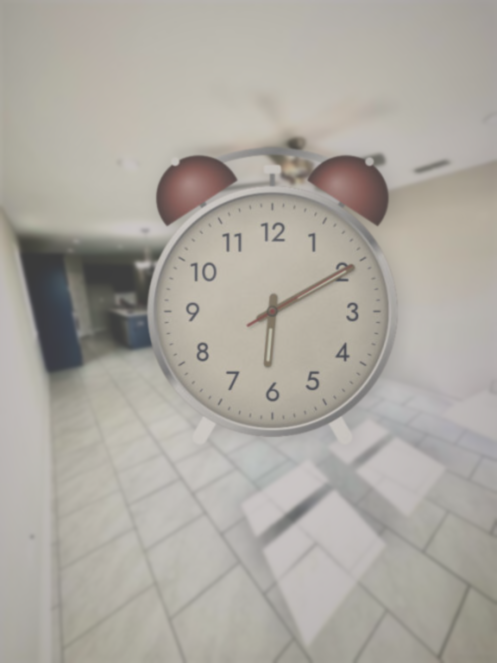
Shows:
{"hour": 6, "minute": 10, "second": 10}
